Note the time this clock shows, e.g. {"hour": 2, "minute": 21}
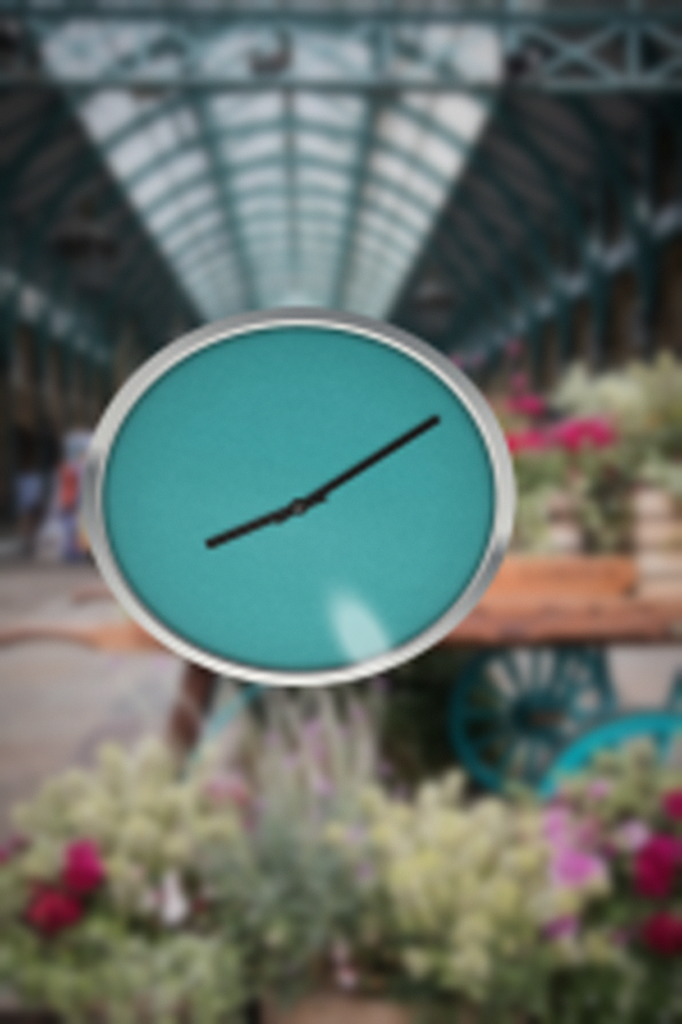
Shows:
{"hour": 8, "minute": 9}
